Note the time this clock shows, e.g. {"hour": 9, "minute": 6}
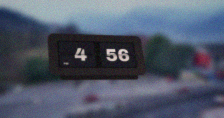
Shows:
{"hour": 4, "minute": 56}
